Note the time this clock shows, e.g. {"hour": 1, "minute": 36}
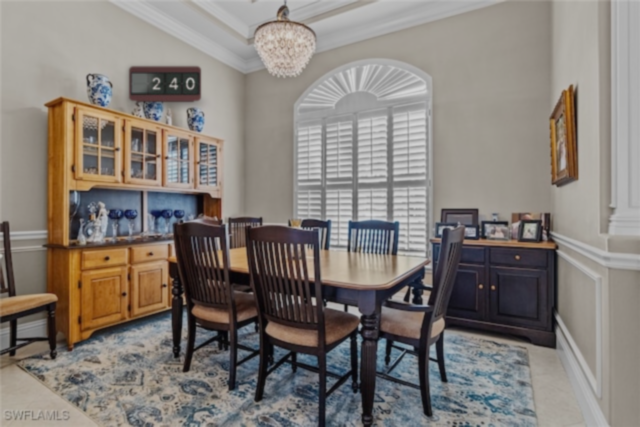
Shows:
{"hour": 2, "minute": 40}
